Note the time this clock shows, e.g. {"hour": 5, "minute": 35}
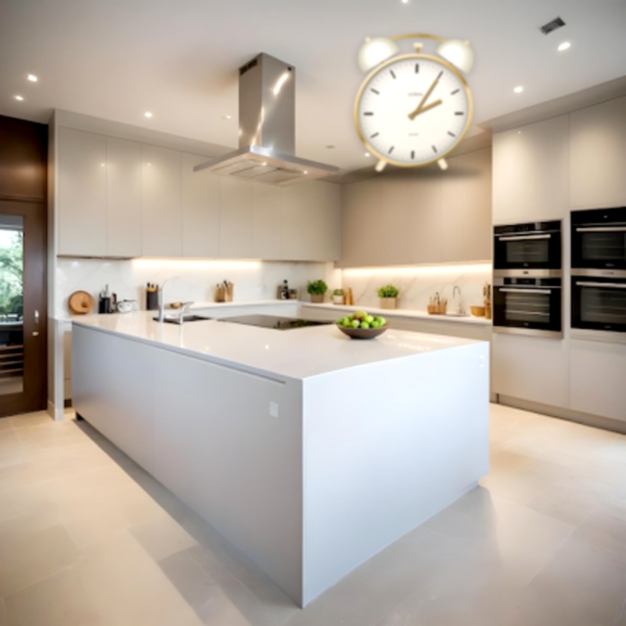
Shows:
{"hour": 2, "minute": 5}
